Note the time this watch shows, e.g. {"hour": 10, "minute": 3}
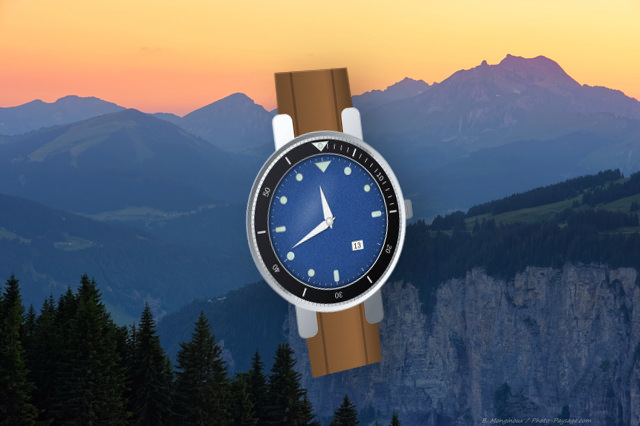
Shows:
{"hour": 11, "minute": 41}
